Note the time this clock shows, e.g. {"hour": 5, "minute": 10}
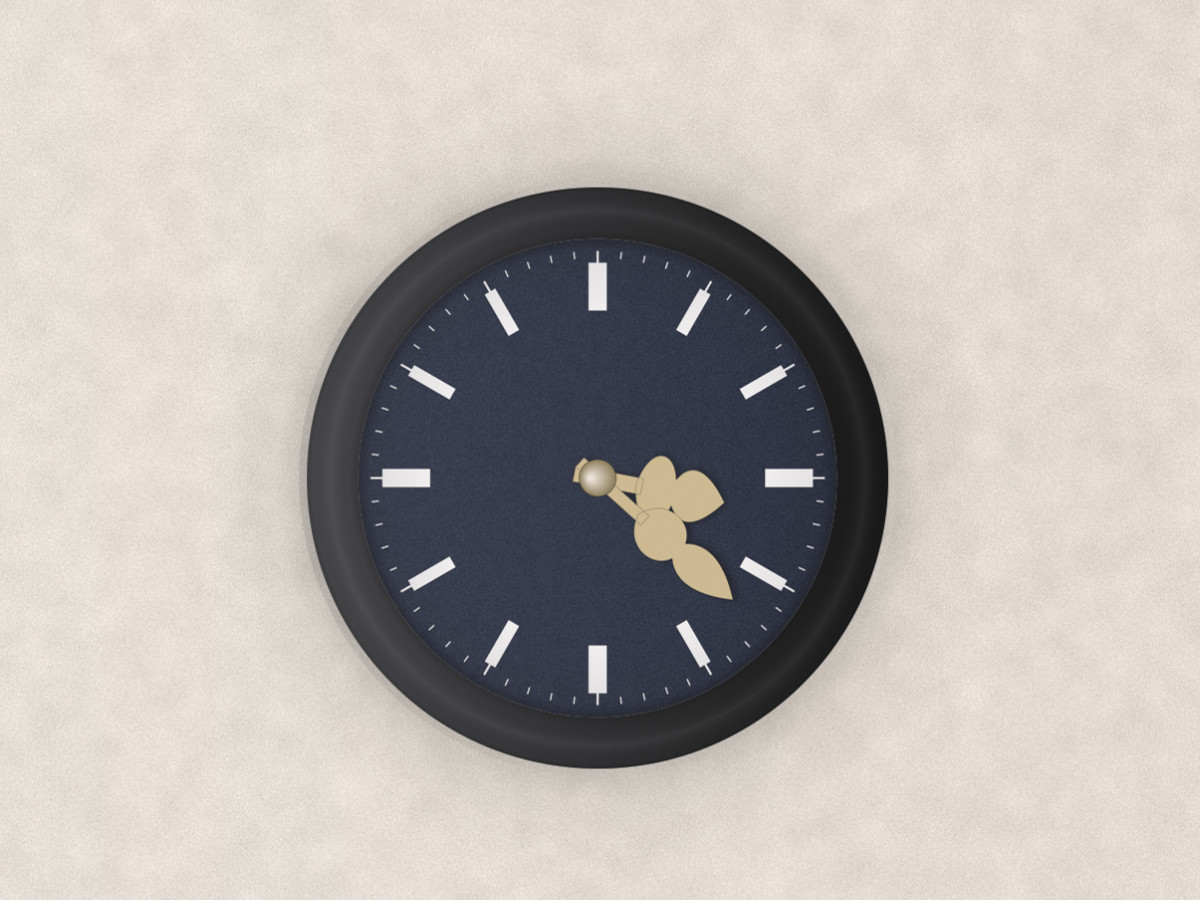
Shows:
{"hour": 3, "minute": 22}
